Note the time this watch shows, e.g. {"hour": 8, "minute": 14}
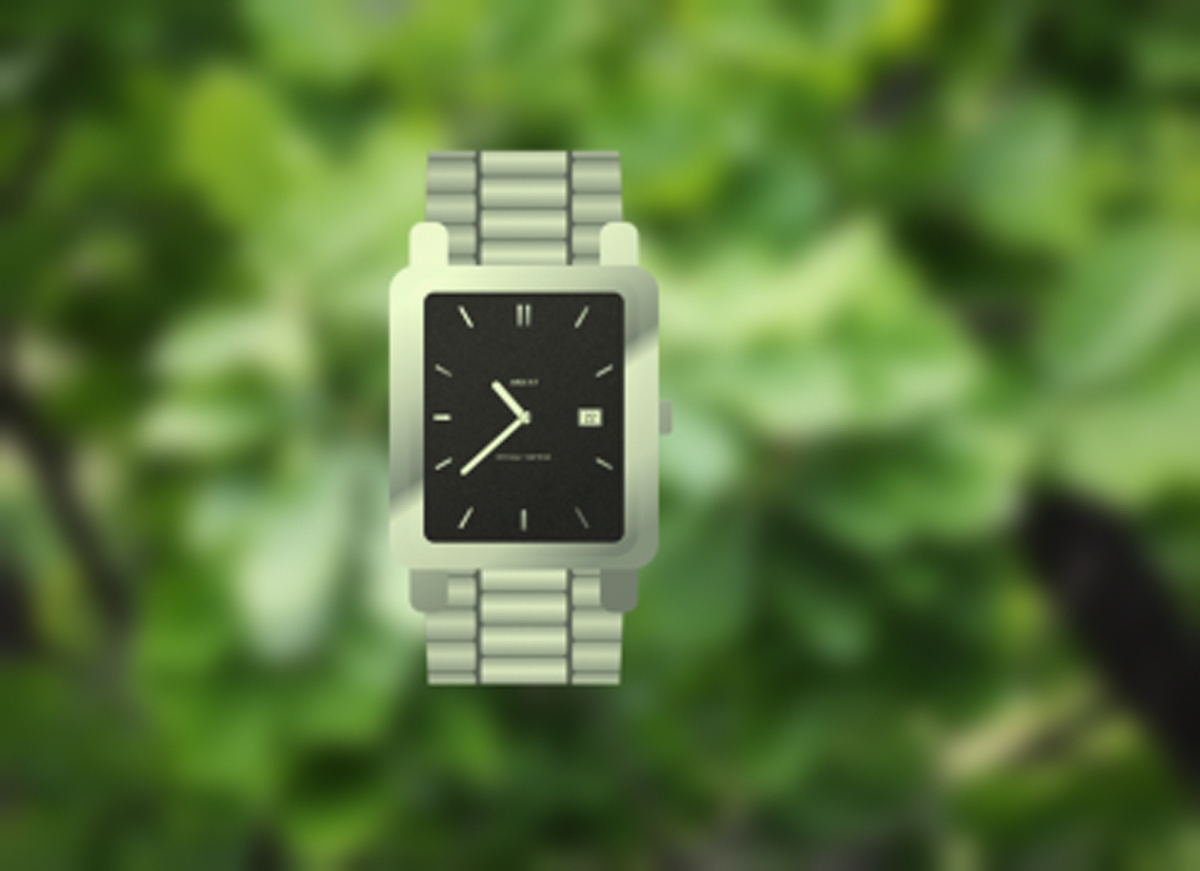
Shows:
{"hour": 10, "minute": 38}
